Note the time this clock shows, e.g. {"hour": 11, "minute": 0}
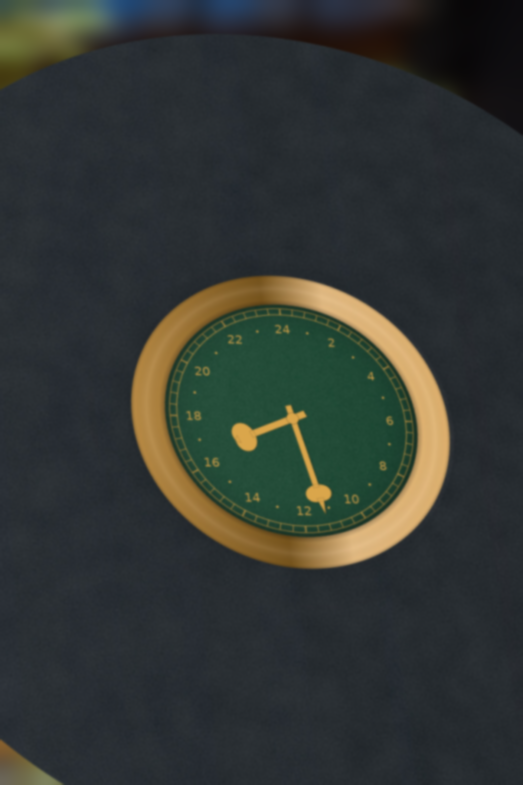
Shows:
{"hour": 16, "minute": 28}
